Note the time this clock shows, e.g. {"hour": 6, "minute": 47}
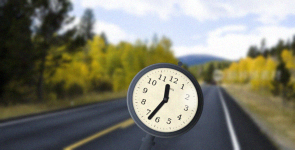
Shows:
{"hour": 11, "minute": 33}
